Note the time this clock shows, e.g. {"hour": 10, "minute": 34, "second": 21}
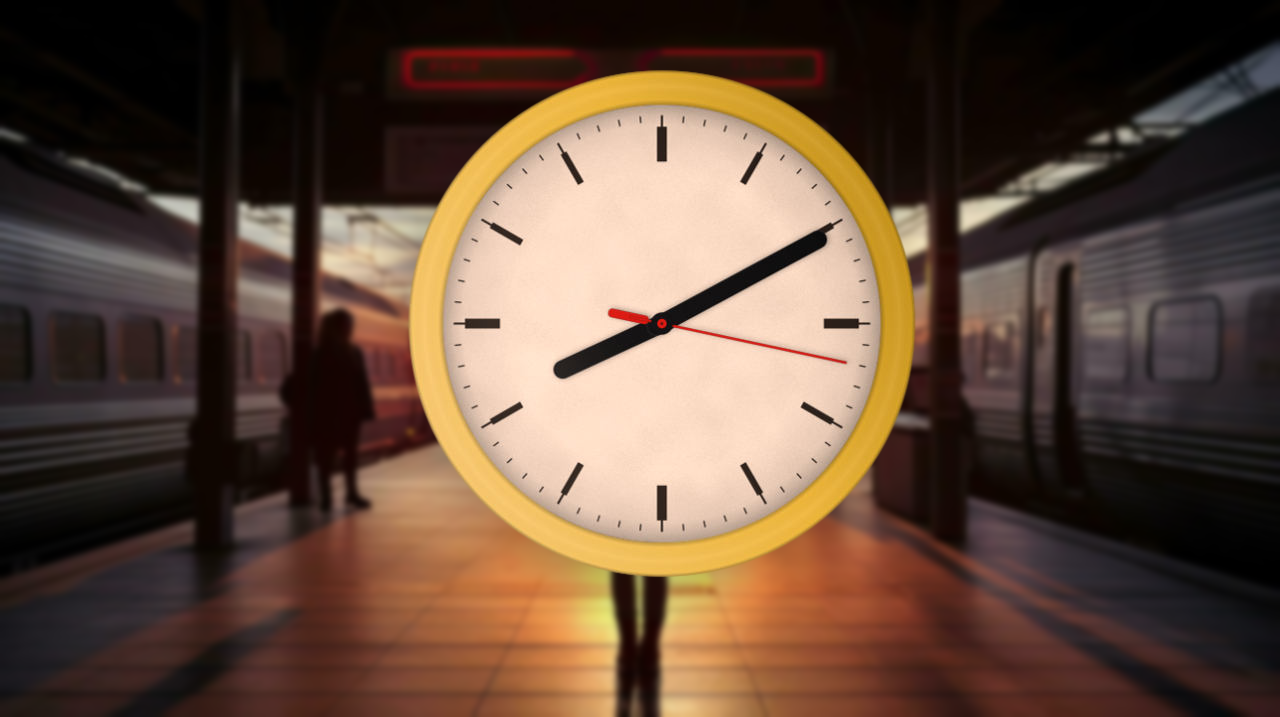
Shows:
{"hour": 8, "minute": 10, "second": 17}
